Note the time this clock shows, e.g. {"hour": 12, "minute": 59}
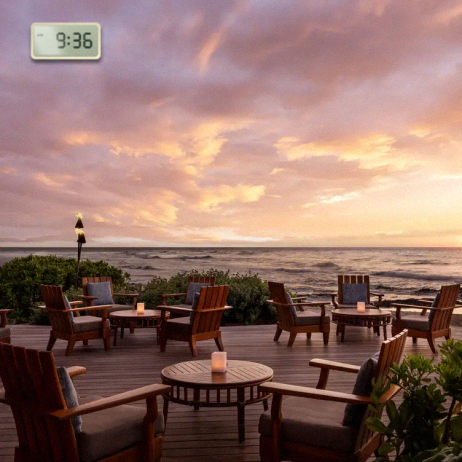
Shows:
{"hour": 9, "minute": 36}
